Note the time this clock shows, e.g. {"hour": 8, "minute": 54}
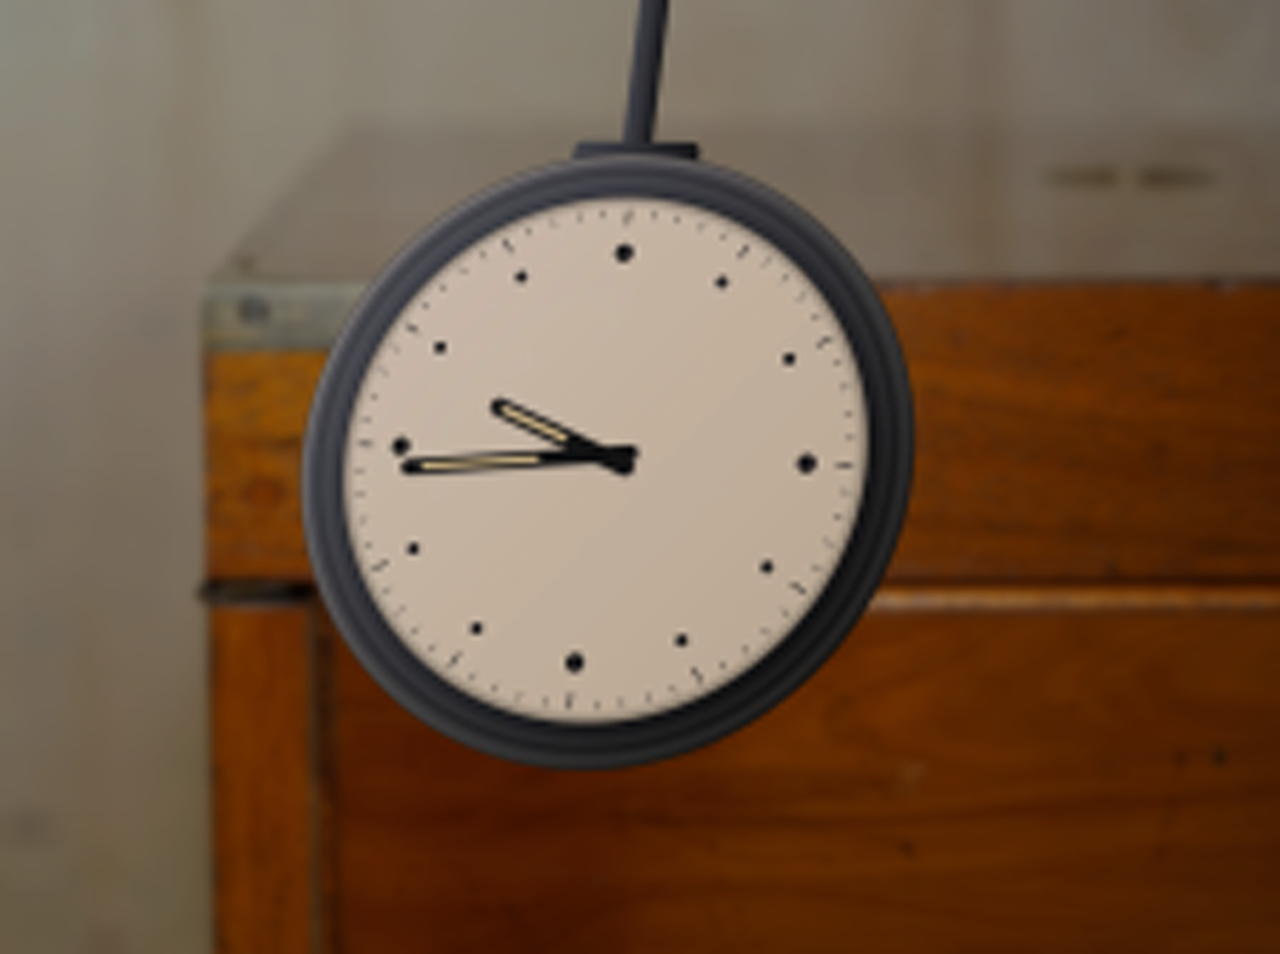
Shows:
{"hour": 9, "minute": 44}
